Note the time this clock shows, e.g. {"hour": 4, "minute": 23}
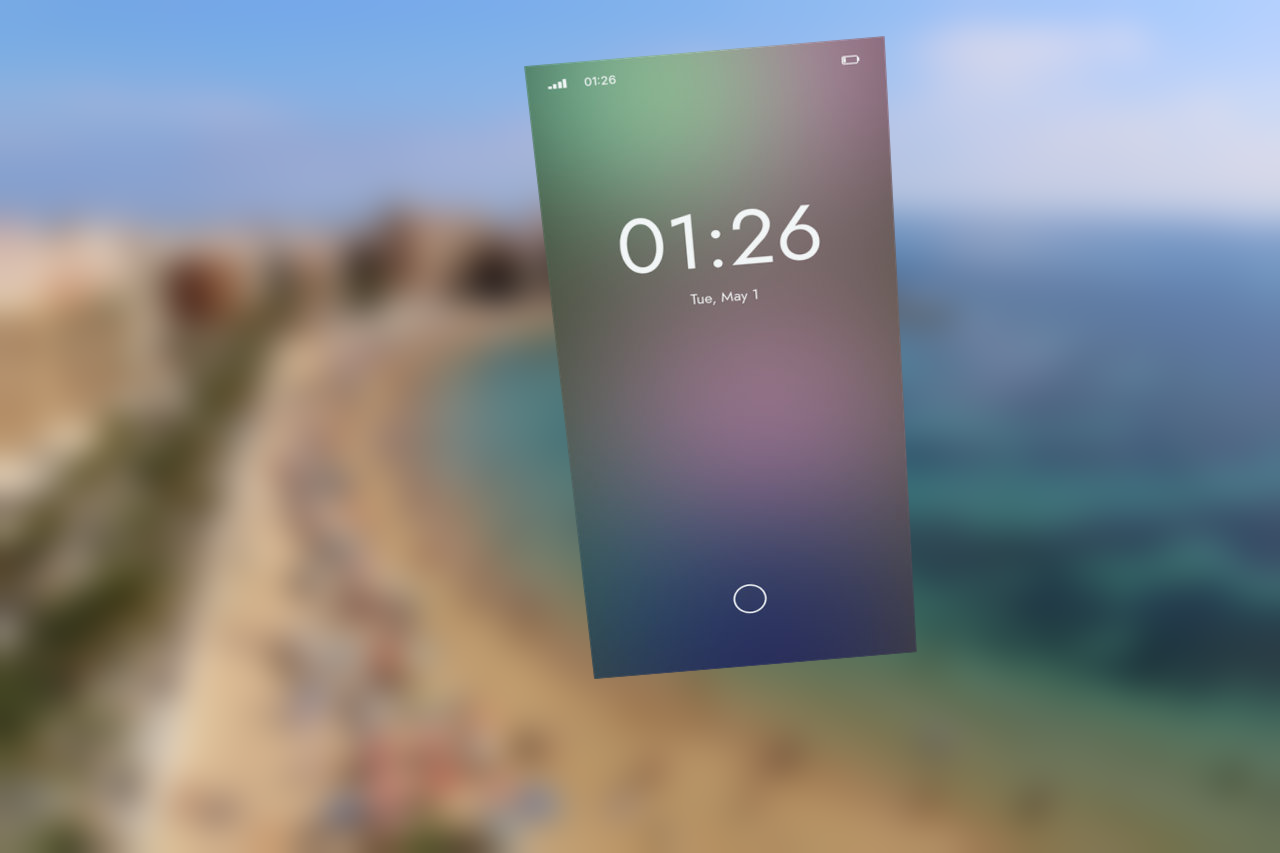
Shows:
{"hour": 1, "minute": 26}
